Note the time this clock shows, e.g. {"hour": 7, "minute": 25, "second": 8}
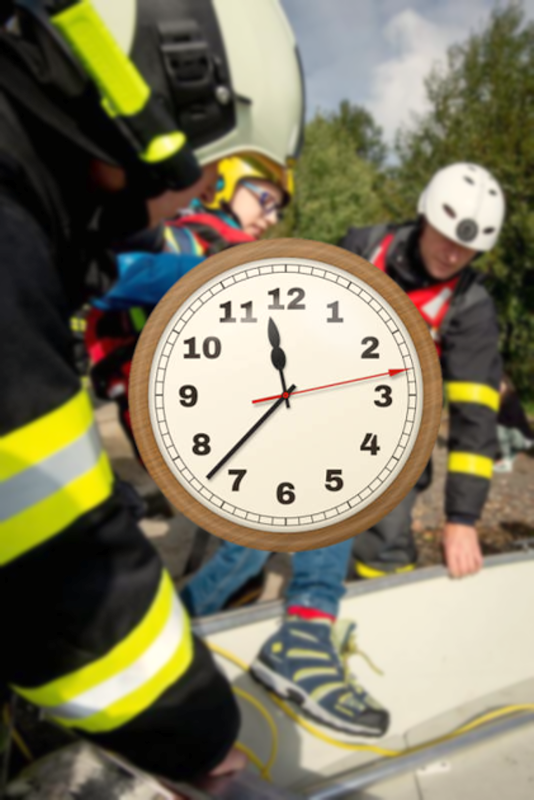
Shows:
{"hour": 11, "minute": 37, "second": 13}
